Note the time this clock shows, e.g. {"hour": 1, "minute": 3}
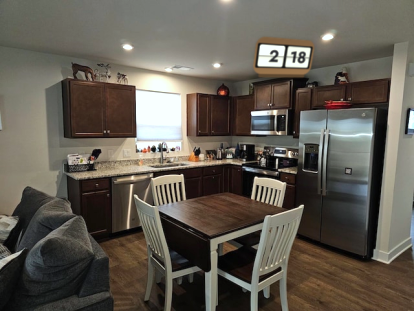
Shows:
{"hour": 2, "minute": 18}
